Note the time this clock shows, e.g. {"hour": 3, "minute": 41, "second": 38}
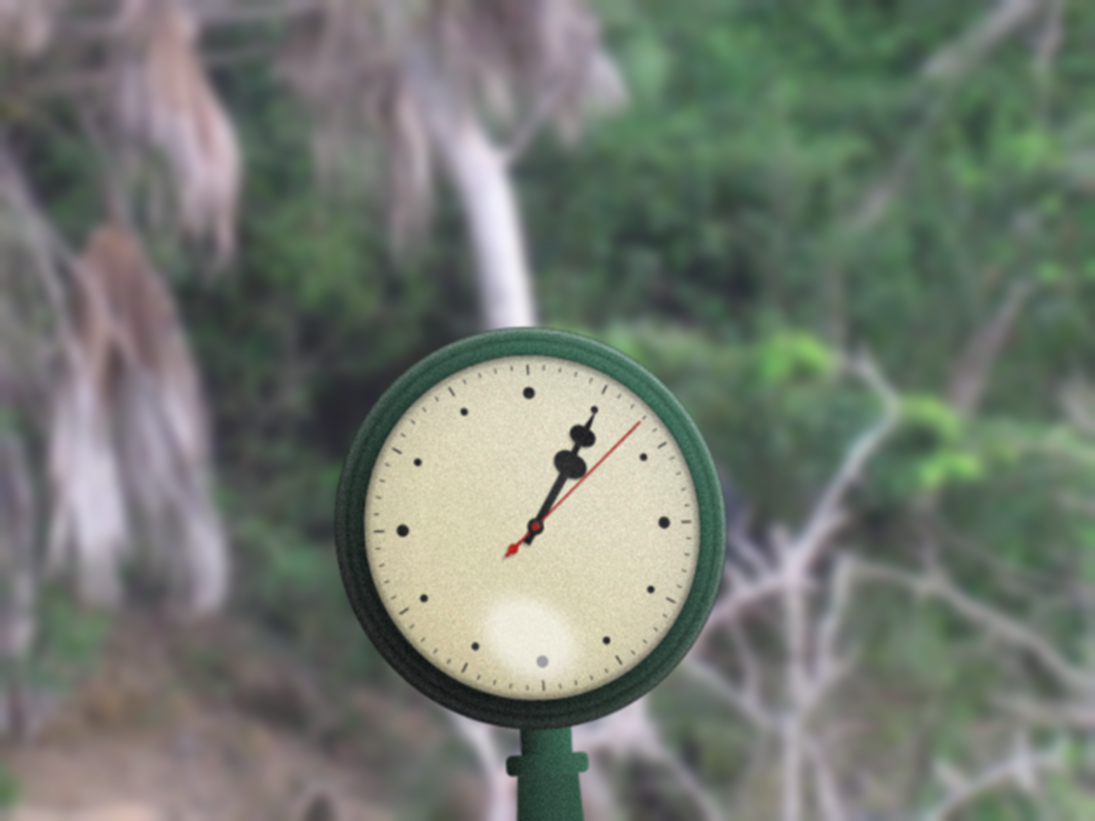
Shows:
{"hour": 1, "minute": 5, "second": 8}
